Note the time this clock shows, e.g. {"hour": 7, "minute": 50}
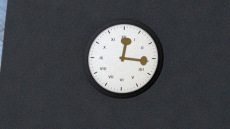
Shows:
{"hour": 12, "minute": 16}
